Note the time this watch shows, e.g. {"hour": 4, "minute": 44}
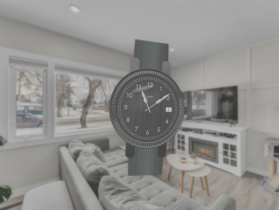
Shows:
{"hour": 11, "minute": 9}
